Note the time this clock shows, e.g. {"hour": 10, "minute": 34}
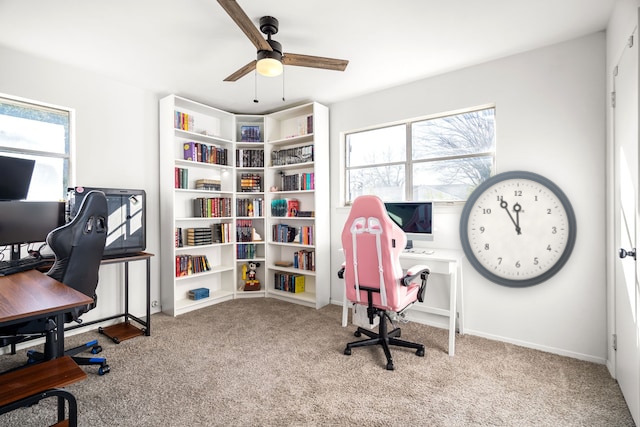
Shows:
{"hour": 11, "minute": 55}
